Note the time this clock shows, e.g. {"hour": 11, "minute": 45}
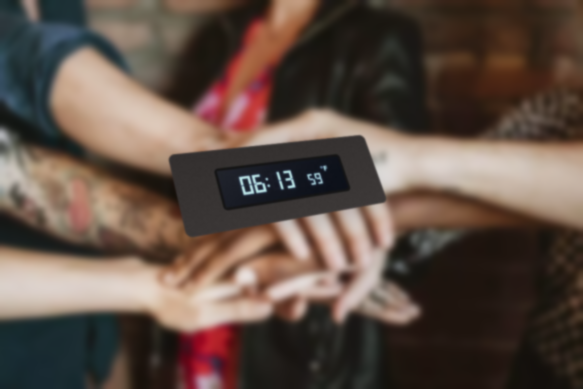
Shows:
{"hour": 6, "minute": 13}
